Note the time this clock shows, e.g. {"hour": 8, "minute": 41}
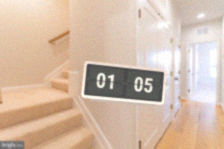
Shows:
{"hour": 1, "minute": 5}
